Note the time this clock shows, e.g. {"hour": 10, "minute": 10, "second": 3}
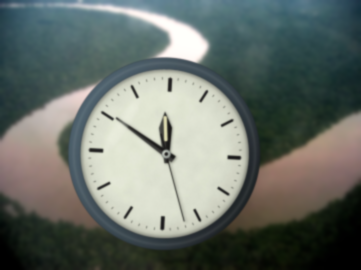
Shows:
{"hour": 11, "minute": 50, "second": 27}
